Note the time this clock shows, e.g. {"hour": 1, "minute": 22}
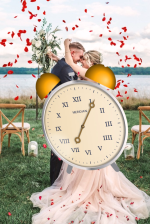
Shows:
{"hour": 7, "minute": 6}
